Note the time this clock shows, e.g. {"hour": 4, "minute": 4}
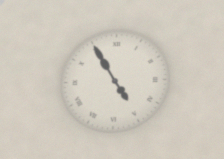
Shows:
{"hour": 4, "minute": 55}
